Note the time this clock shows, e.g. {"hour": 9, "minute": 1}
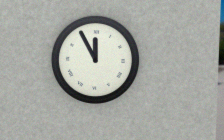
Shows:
{"hour": 11, "minute": 55}
